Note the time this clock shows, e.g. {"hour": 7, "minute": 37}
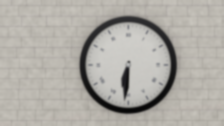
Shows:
{"hour": 6, "minute": 31}
